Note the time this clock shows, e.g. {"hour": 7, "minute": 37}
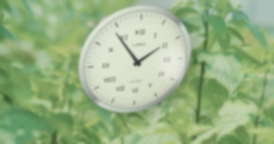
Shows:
{"hour": 1, "minute": 54}
